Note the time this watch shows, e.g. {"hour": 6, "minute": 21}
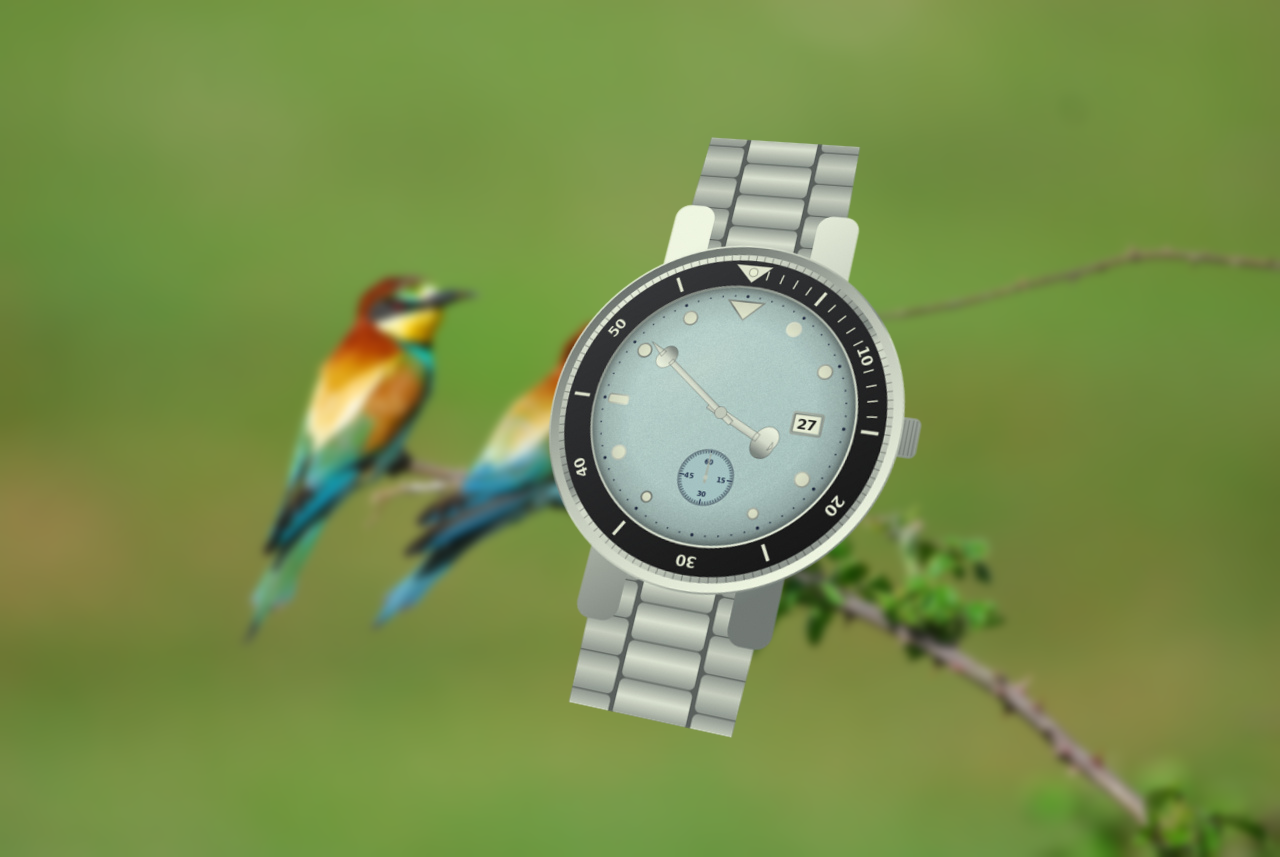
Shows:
{"hour": 3, "minute": 51}
